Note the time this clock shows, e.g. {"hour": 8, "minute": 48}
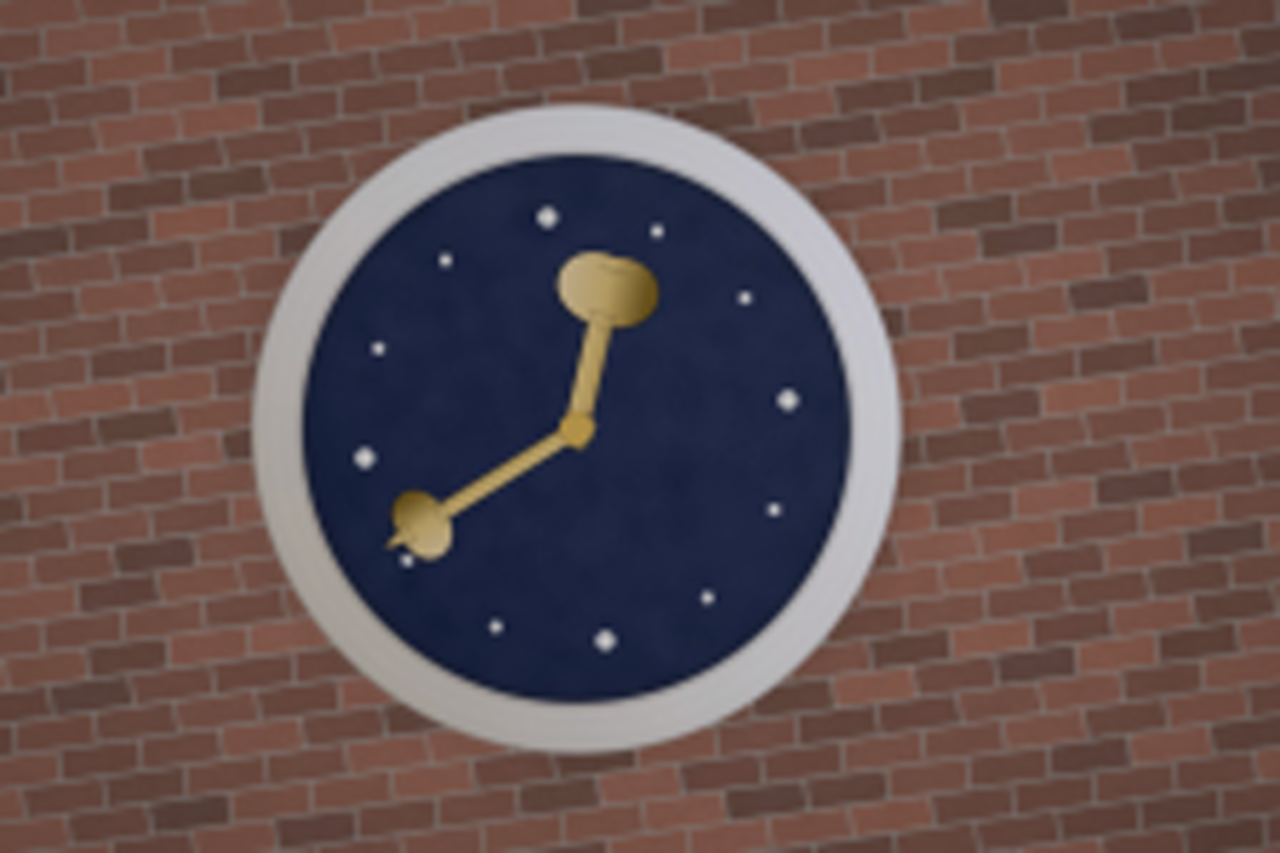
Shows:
{"hour": 12, "minute": 41}
